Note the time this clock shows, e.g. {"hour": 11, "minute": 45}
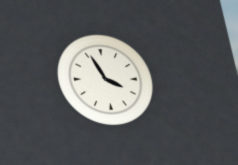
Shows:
{"hour": 3, "minute": 56}
